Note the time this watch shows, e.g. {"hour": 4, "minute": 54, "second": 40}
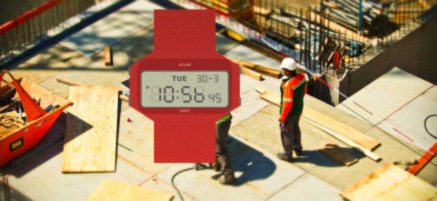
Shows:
{"hour": 10, "minute": 56, "second": 45}
